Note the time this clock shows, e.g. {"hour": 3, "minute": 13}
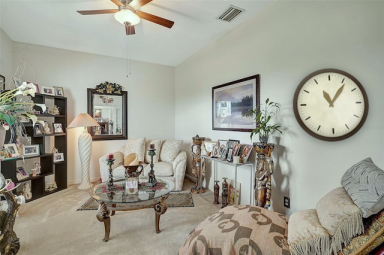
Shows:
{"hour": 11, "minute": 6}
